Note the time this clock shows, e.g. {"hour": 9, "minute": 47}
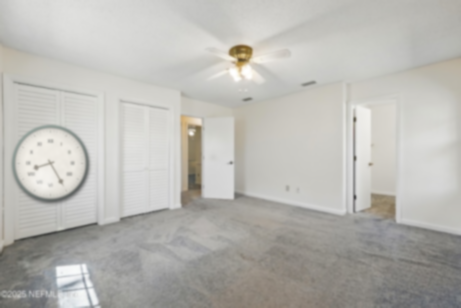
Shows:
{"hour": 8, "minute": 25}
